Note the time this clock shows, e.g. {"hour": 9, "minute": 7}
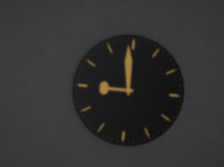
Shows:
{"hour": 8, "minute": 59}
